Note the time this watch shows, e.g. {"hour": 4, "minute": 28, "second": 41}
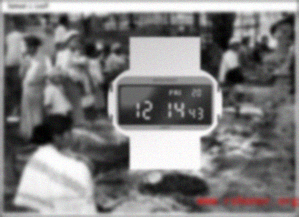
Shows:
{"hour": 12, "minute": 14, "second": 43}
